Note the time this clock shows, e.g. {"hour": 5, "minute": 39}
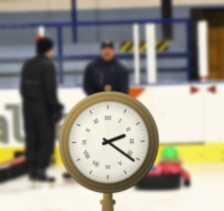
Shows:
{"hour": 2, "minute": 21}
